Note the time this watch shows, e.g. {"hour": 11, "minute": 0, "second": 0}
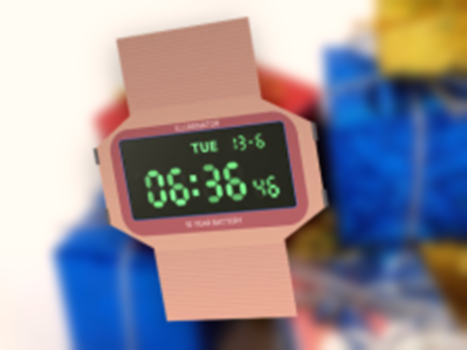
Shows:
{"hour": 6, "minute": 36, "second": 46}
